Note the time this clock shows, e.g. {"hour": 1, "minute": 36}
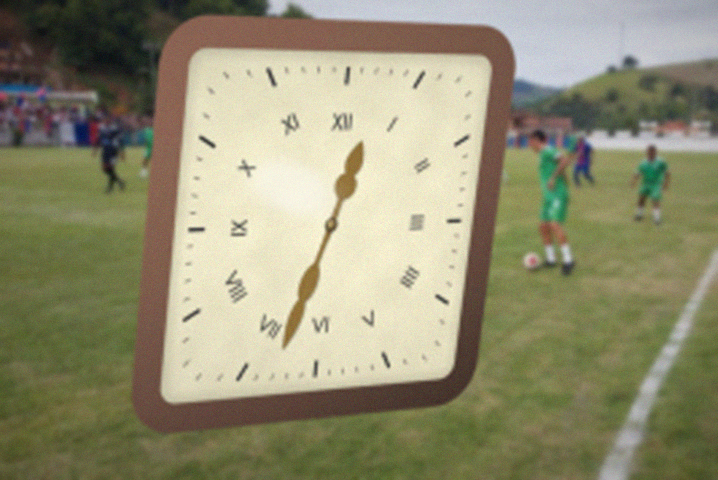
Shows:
{"hour": 12, "minute": 33}
